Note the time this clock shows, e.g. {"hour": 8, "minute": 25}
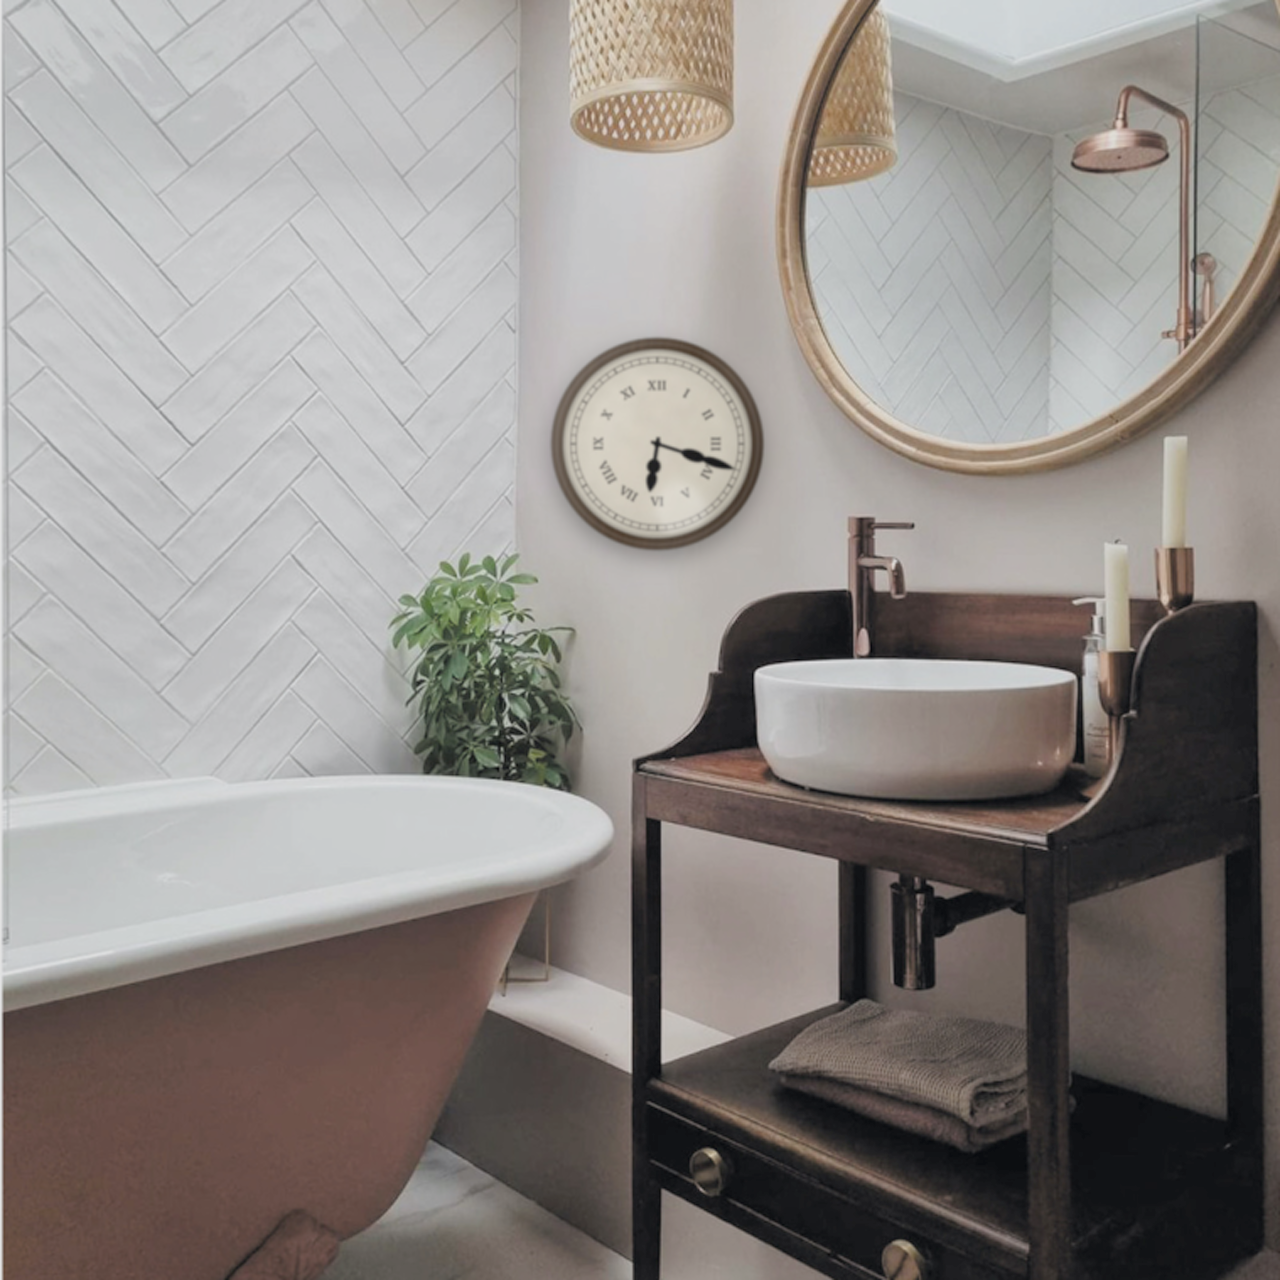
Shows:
{"hour": 6, "minute": 18}
